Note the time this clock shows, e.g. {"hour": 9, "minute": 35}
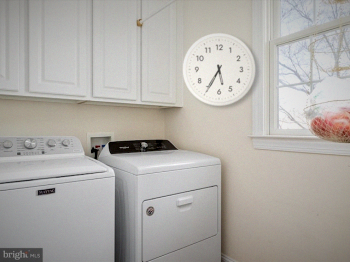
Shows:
{"hour": 5, "minute": 35}
